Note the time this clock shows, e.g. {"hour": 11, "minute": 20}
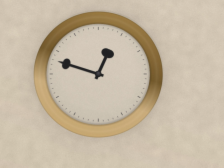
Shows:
{"hour": 12, "minute": 48}
